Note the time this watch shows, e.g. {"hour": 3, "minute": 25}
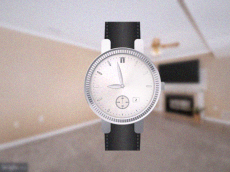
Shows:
{"hour": 8, "minute": 58}
